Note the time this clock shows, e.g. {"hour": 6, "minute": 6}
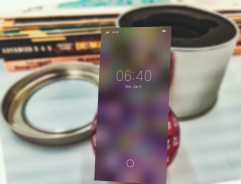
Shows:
{"hour": 6, "minute": 40}
